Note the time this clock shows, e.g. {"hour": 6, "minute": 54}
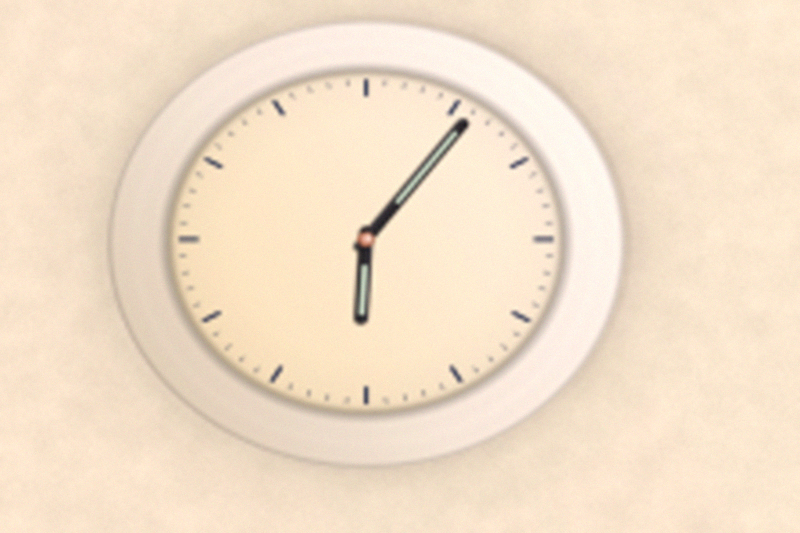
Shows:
{"hour": 6, "minute": 6}
